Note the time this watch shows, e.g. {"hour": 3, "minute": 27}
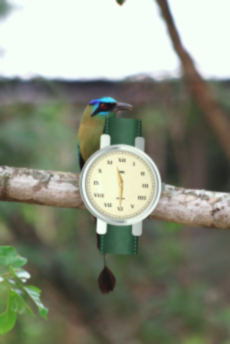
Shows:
{"hour": 11, "minute": 30}
